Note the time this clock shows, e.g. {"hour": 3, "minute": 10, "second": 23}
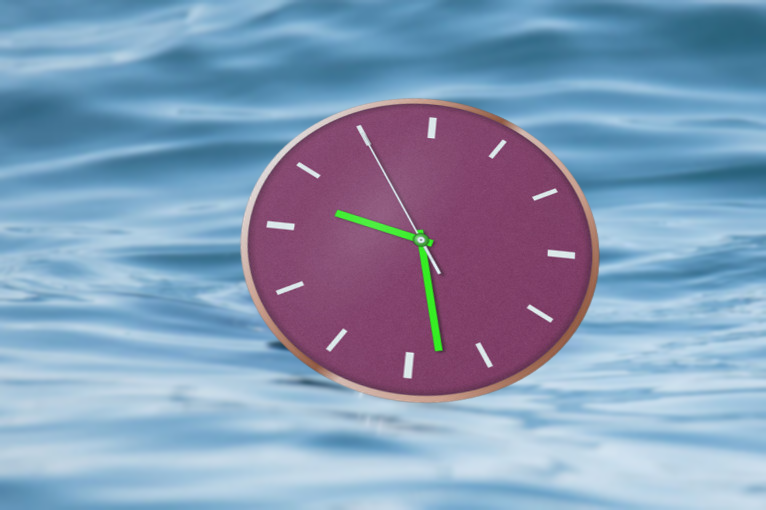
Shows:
{"hour": 9, "minute": 27, "second": 55}
